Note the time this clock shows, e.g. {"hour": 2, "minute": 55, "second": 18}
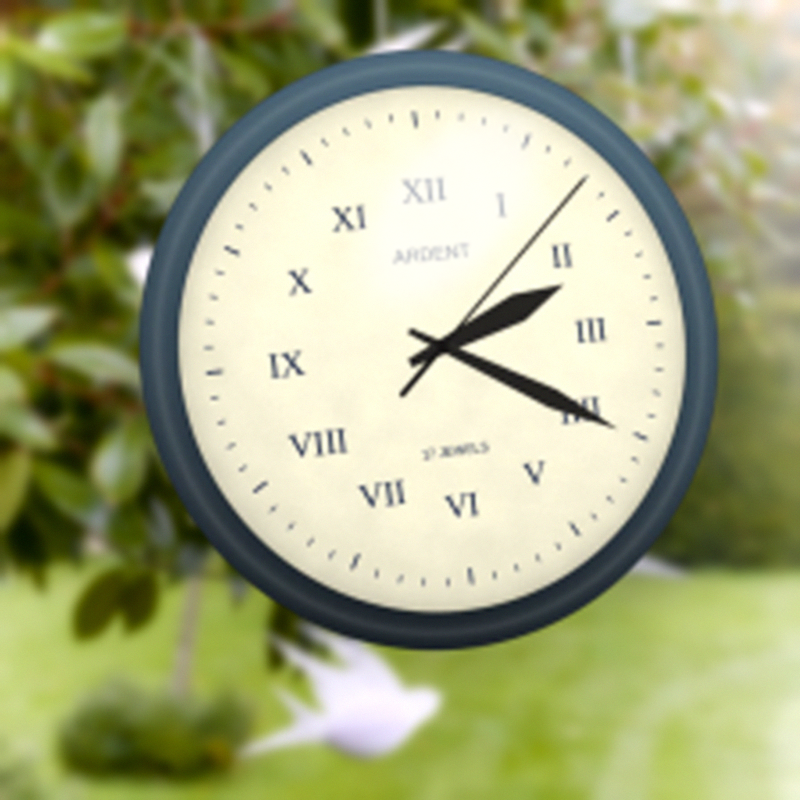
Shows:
{"hour": 2, "minute": 20, "second": 8}
